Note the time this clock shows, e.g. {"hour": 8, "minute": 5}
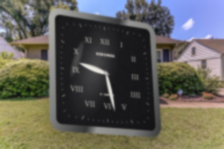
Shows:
{"hour": 9, "minute": 28}
